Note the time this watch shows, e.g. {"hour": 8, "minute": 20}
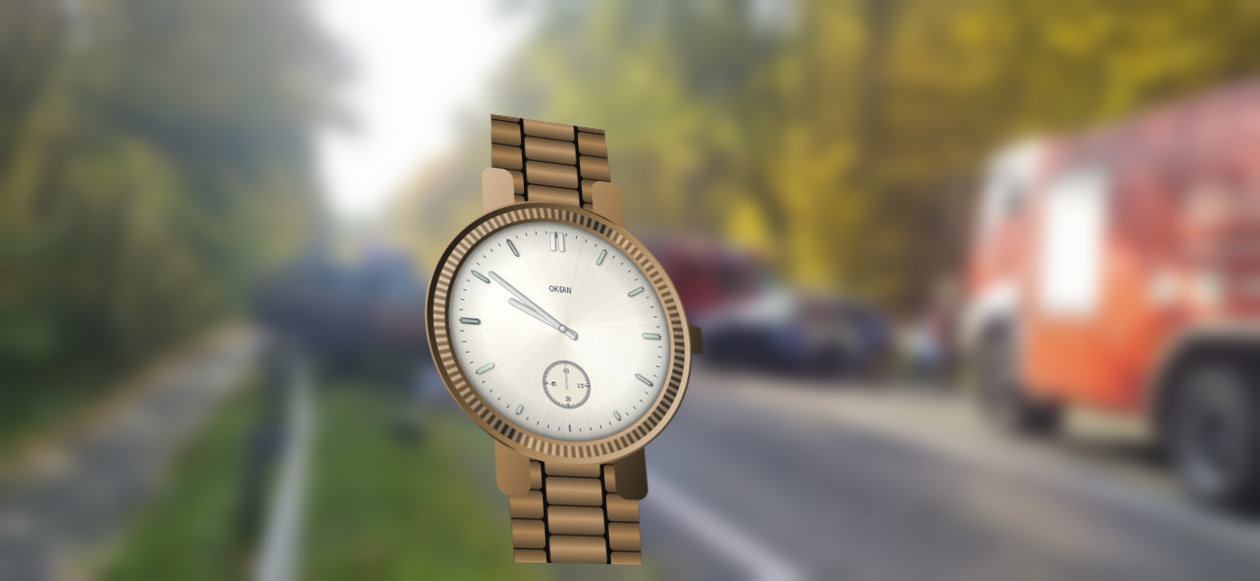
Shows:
{"hour": 9, "minute": 51}
